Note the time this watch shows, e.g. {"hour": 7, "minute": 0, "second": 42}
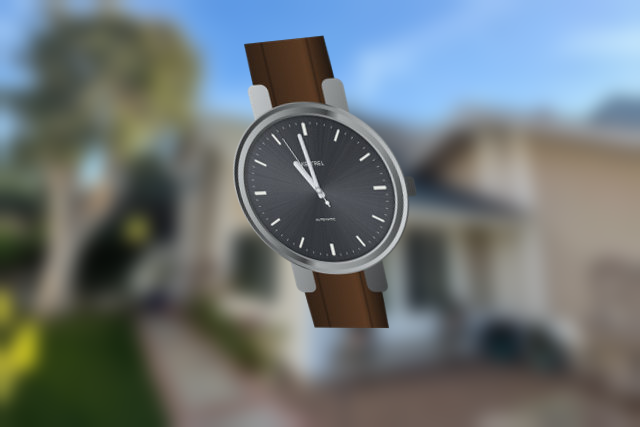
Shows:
{"hour": 10, "minute": 58, "second": 56}
